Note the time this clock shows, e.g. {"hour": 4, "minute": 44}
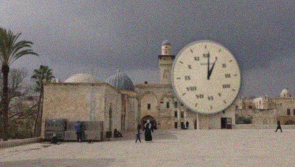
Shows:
{"hour": 1, "minute": 1}
